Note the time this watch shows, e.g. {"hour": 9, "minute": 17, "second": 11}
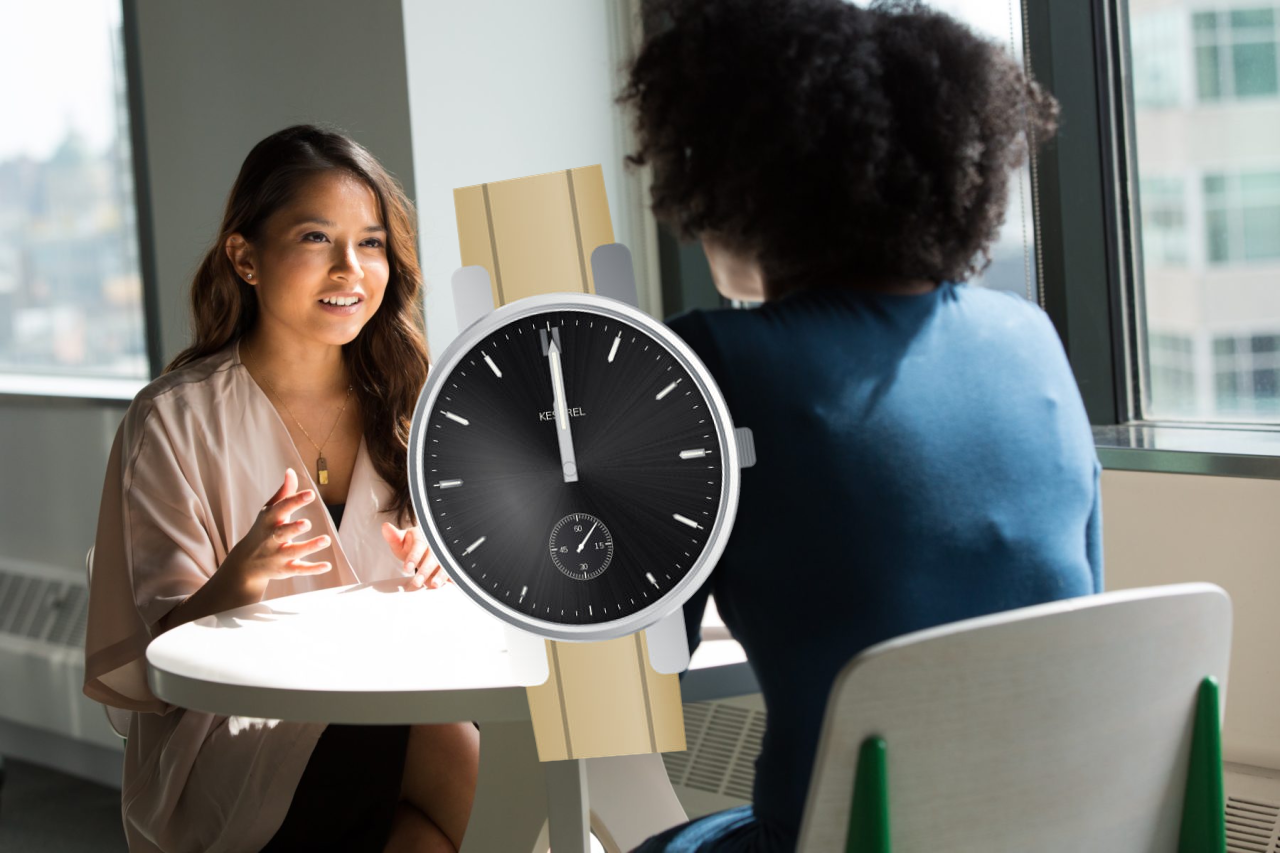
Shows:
{"hour": 12, "minute": 0, "second": 7}
